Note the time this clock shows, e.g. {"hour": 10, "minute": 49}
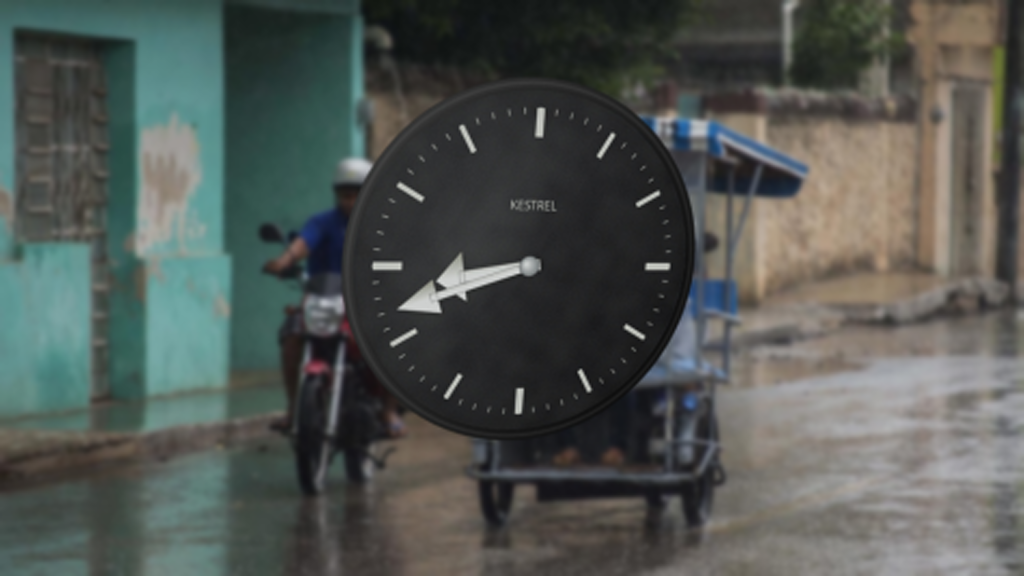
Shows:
{"hour": 8, "minute": 42}
